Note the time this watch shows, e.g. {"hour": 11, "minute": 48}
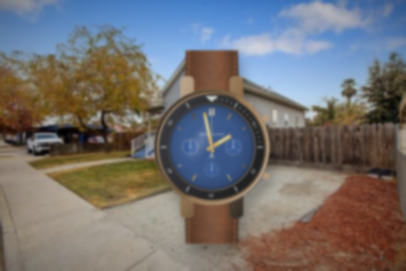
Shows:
{"hour": 1, "minute": 58}
